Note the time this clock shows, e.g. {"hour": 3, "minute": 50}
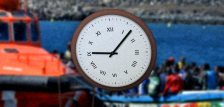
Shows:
{"hour": 9, "minute": 7}
